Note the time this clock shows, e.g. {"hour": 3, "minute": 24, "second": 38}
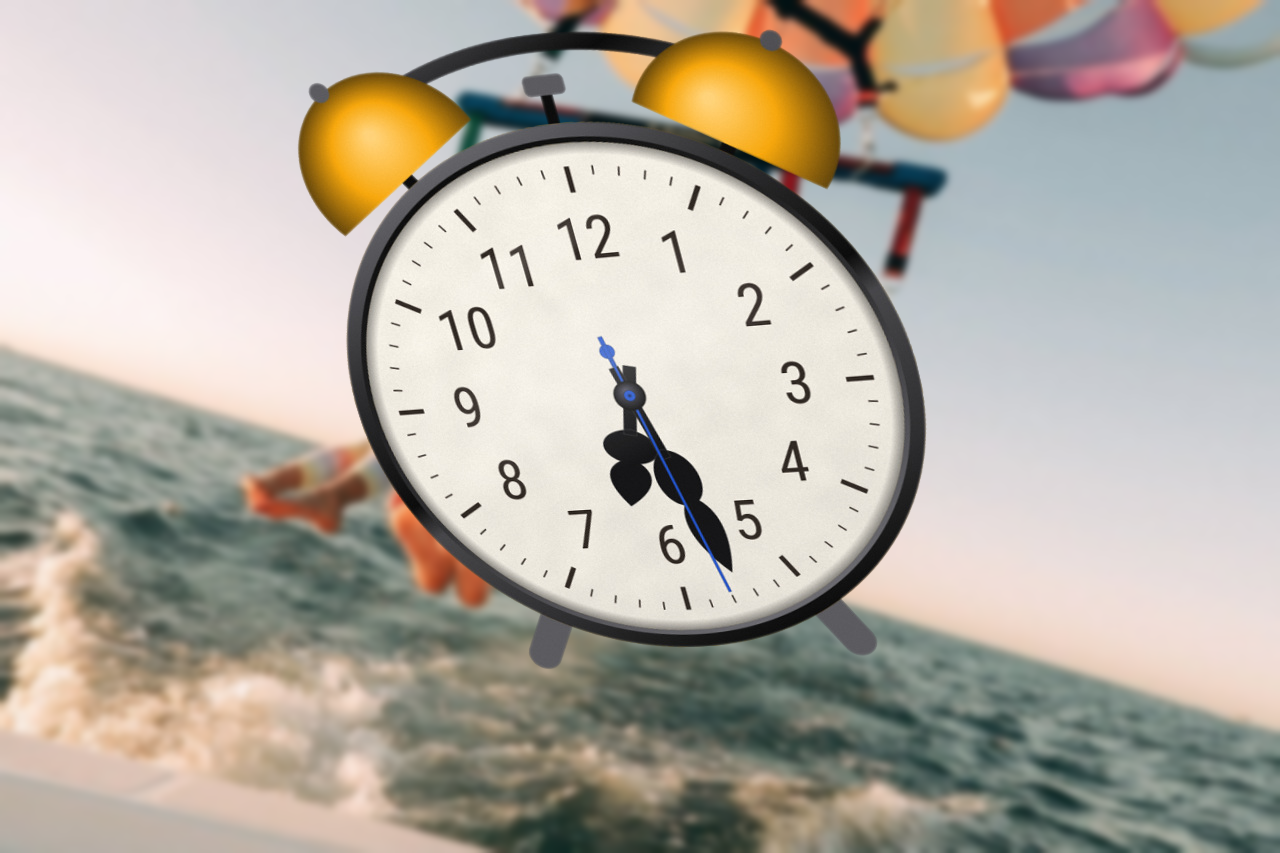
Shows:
{"hour": 6, "minute": 27, "second": 28}
